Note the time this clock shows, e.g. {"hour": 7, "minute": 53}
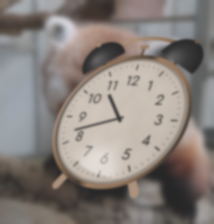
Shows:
{"hour": 10, "minute": 42}
